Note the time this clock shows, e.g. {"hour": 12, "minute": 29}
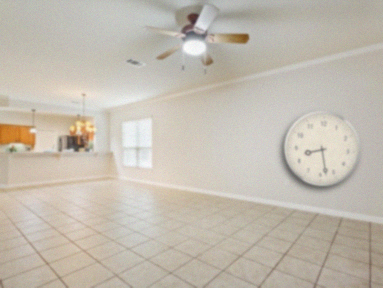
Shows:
{"hour": 8, "minute": 28}
